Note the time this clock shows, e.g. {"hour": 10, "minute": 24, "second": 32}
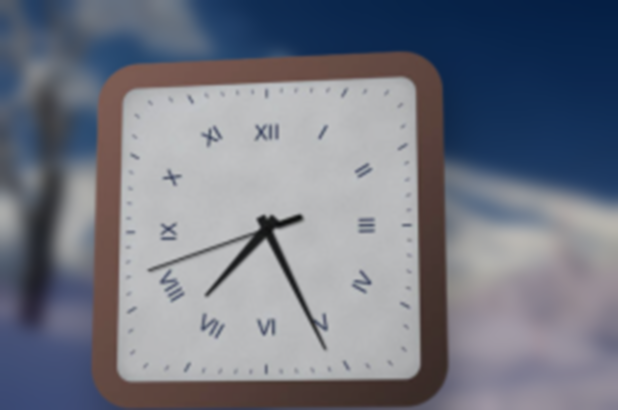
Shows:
{"hour": 7, "minute": 25, "second": 42}
